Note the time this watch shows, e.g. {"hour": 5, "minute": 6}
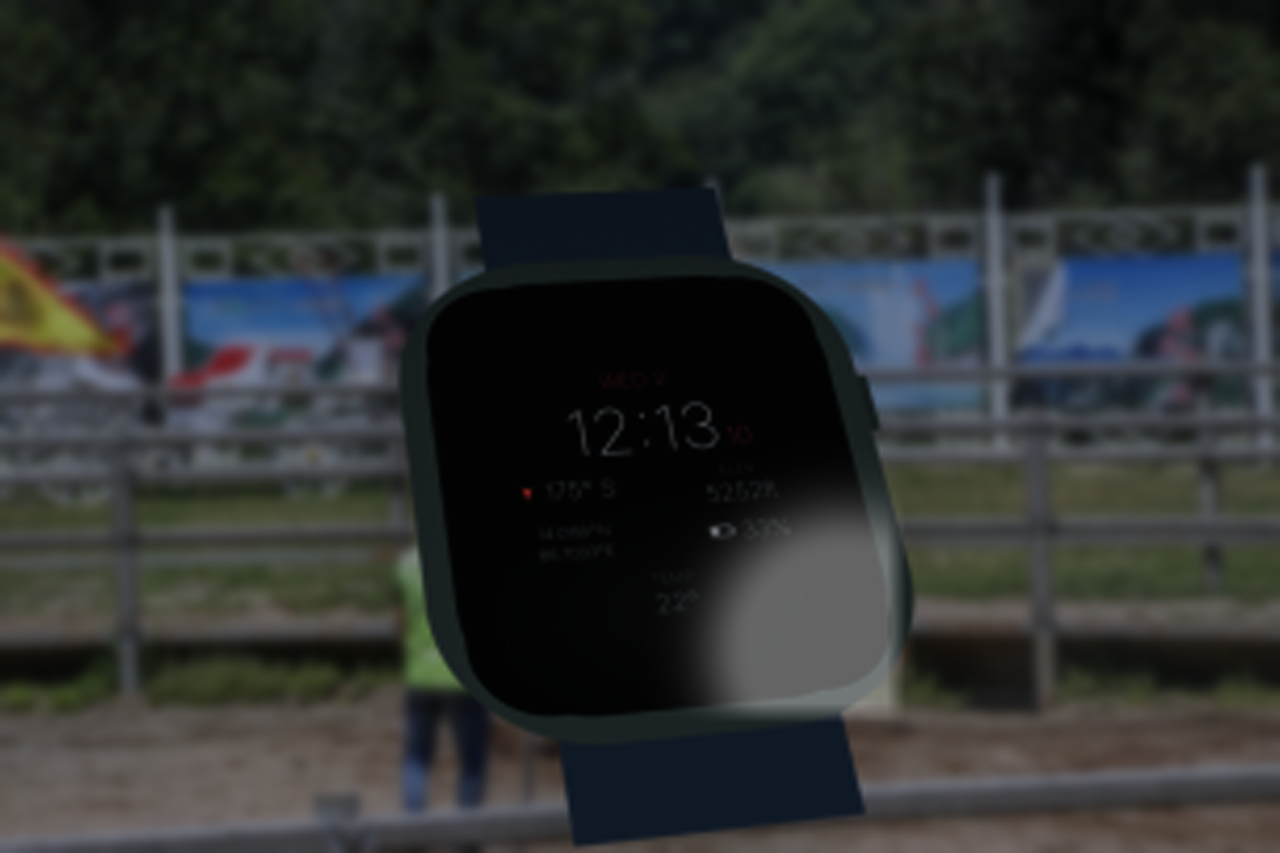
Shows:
{"hour": 12, "minute": 13}
